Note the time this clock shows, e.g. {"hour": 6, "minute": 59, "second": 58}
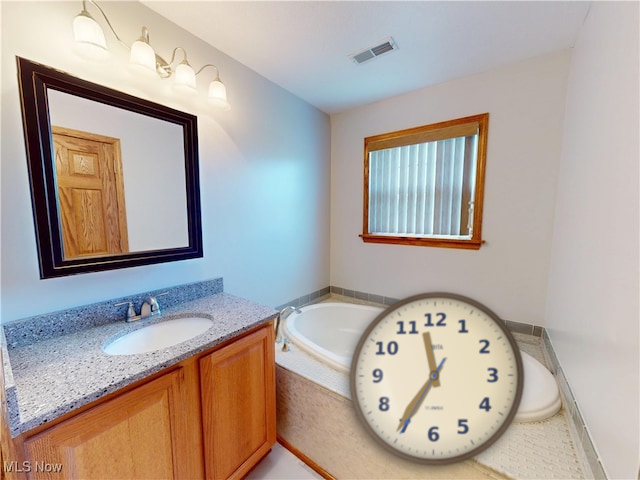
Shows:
{"hour": 11, "minute": 35, "second": 35}
